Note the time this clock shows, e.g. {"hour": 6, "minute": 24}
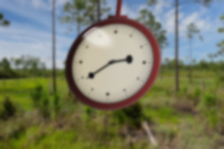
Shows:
{"hour": 2, "minute": 39}
